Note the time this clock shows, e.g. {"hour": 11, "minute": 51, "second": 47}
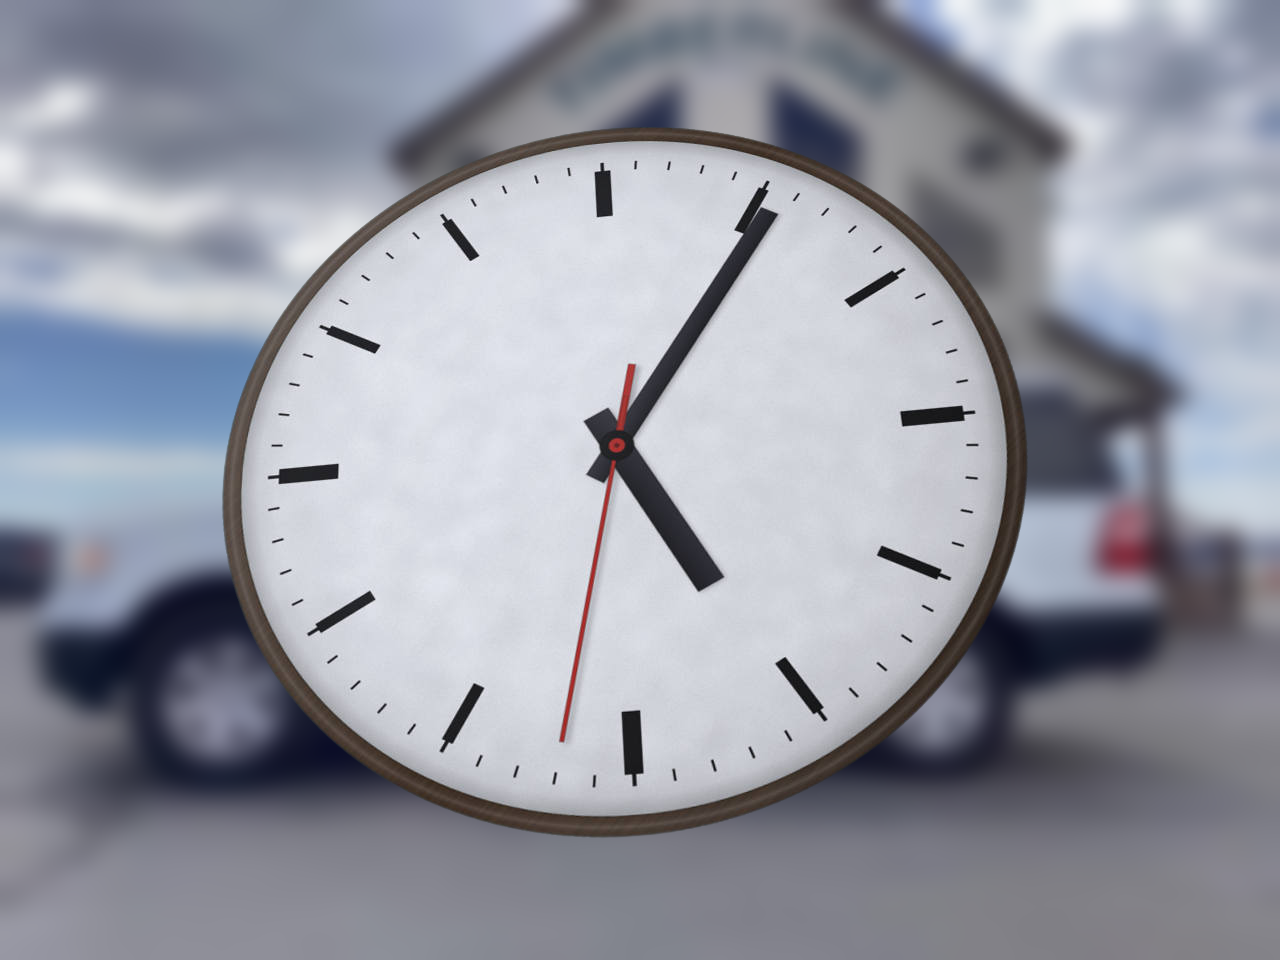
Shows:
{"hour": 5, "minute": 5, "second": 32}
